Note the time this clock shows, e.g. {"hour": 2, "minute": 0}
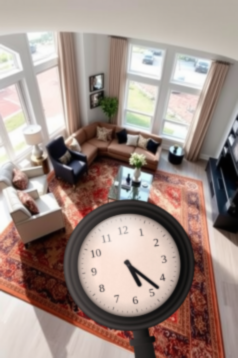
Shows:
{"hour": 5, "minute": 23}
